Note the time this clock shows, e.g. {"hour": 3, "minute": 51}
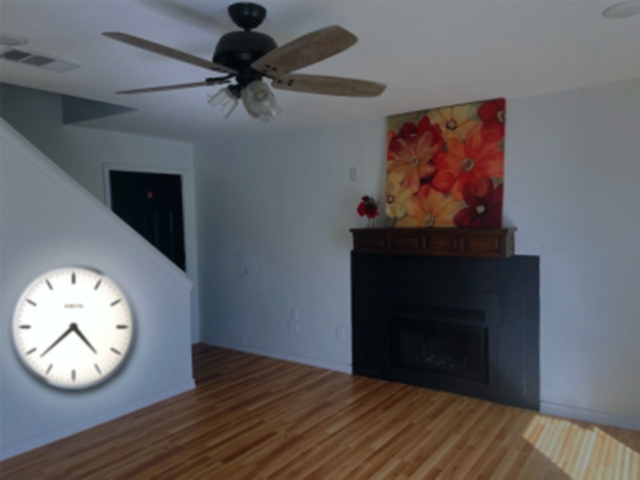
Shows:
{"hour": 4, "minute": 38}
